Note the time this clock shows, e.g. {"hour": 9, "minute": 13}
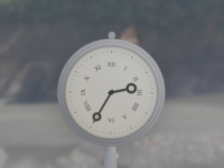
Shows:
{"hour": 2, "minute": 35}
